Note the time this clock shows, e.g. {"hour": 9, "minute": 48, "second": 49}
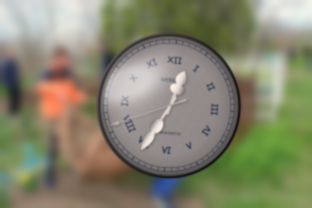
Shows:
{"hour": 12, "minute": 34, "second": 41}
